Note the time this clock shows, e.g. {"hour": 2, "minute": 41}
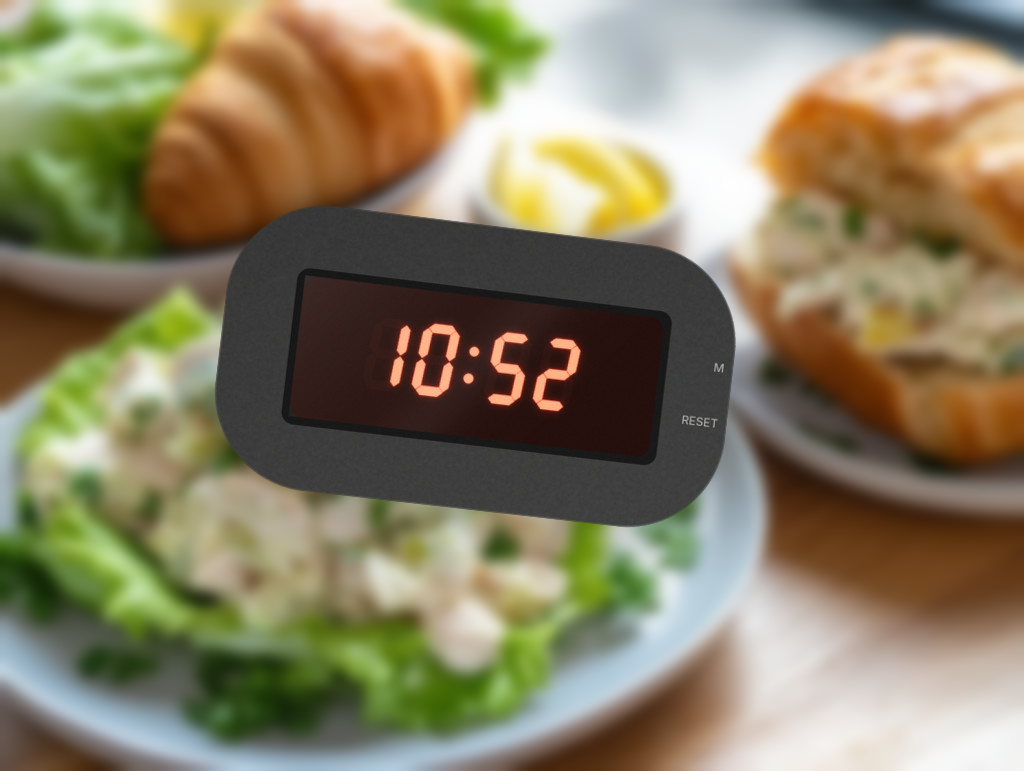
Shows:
{"hour": 10, "minute": 52}
